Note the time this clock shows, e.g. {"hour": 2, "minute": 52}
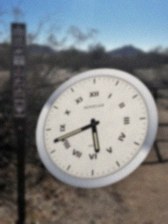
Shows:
{"hour": 5, "minute": 42}
